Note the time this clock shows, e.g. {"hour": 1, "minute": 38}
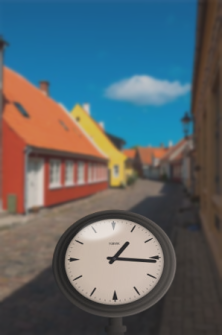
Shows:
{"hour": 1, "minute": 16}
